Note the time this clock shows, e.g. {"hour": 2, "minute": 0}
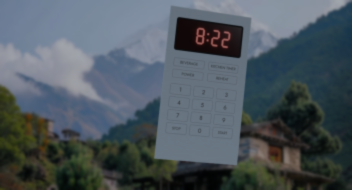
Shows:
{"hour": 8, "minute": 22}
